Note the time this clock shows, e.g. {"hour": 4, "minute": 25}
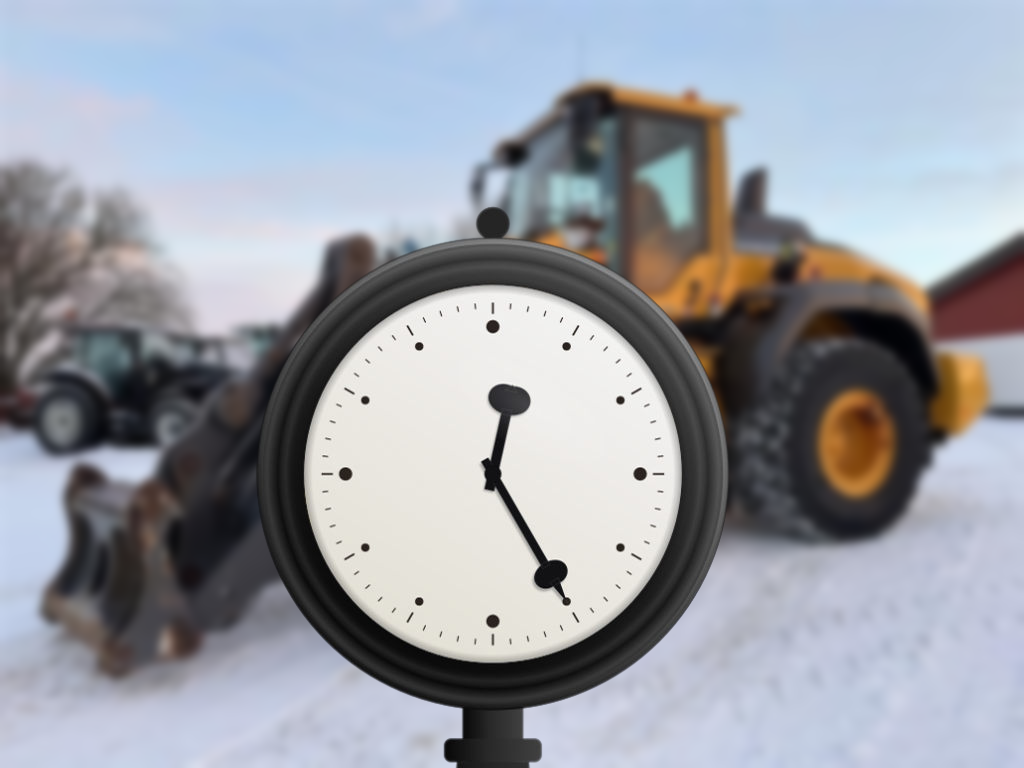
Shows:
{"hour": 12, "minute": 25}
